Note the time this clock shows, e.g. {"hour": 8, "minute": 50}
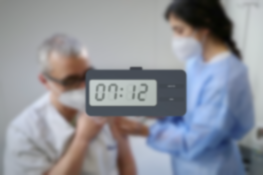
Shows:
{"hour": 7, "minute": 12}
